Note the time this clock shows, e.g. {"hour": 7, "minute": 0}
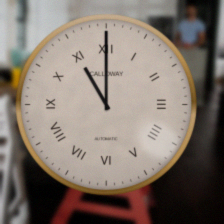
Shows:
{"hour": 11, "minute": 0}
